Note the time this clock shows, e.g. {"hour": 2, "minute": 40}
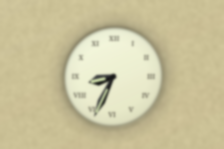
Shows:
{"hour": 8, "minute": 34}
